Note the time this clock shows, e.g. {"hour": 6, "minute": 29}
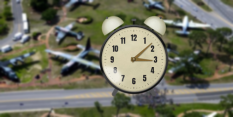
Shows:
{"hour": 3, "minute": 8}
